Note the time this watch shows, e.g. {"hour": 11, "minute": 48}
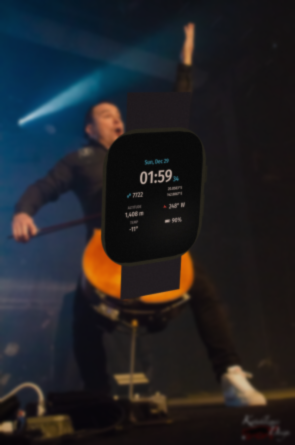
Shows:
{"hour": 1, "minute": 59}
